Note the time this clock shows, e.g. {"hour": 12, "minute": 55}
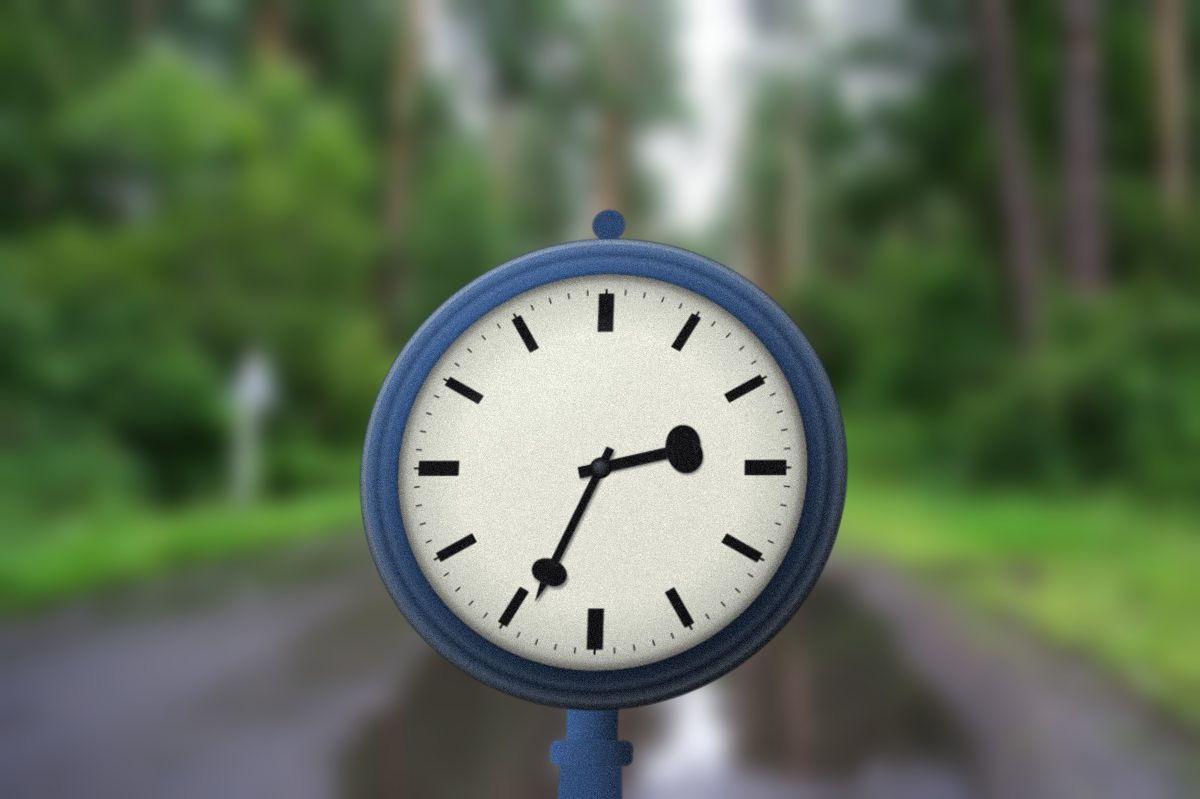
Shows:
{"hour": 2, "minute": 34}
